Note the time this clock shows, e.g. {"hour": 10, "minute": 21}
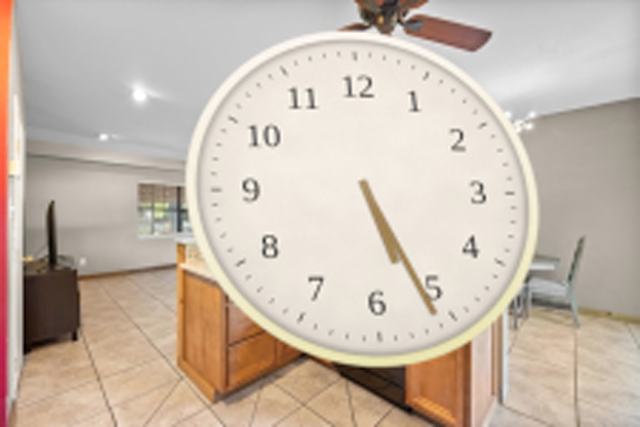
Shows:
{"hour": 5, "minute": 26}
